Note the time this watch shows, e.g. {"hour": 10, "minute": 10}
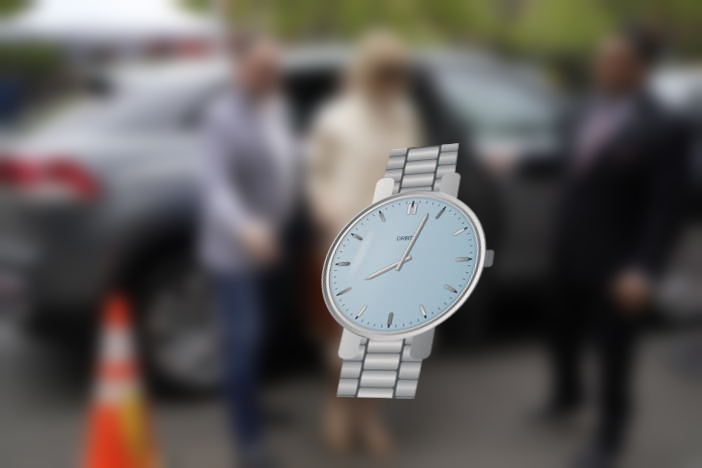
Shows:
{"hour": 8, "minute": 3}
